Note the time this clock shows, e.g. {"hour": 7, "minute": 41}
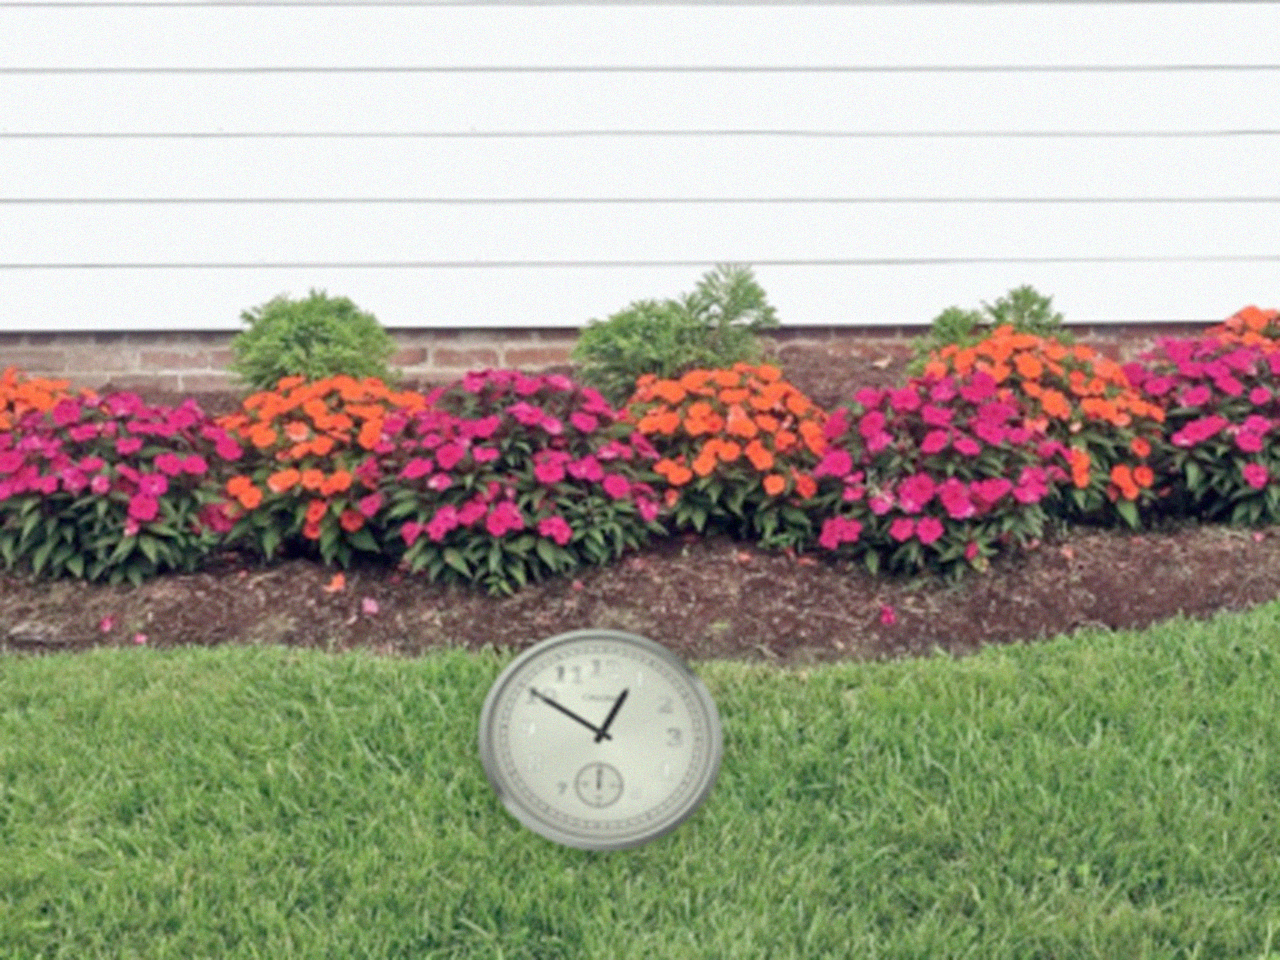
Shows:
{"hour": 12, "minute": 50}
